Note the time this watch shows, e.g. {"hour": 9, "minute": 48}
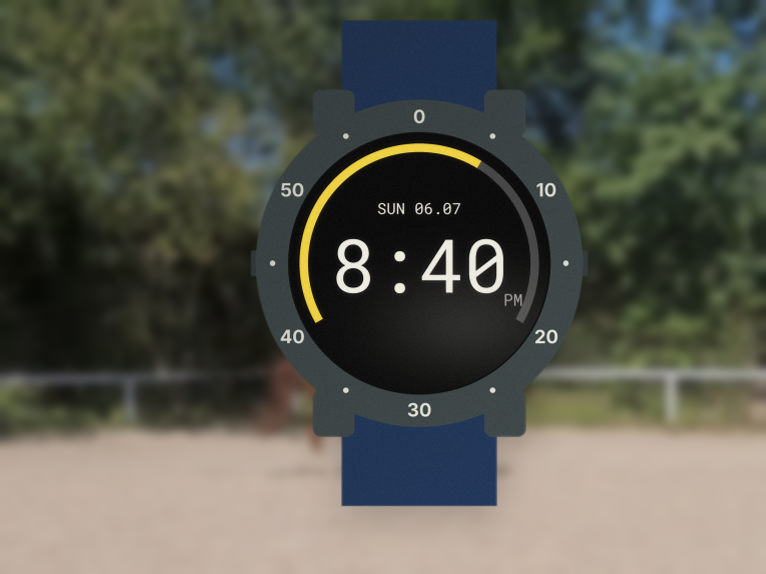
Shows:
{"hour": 8, "minute": 40}
